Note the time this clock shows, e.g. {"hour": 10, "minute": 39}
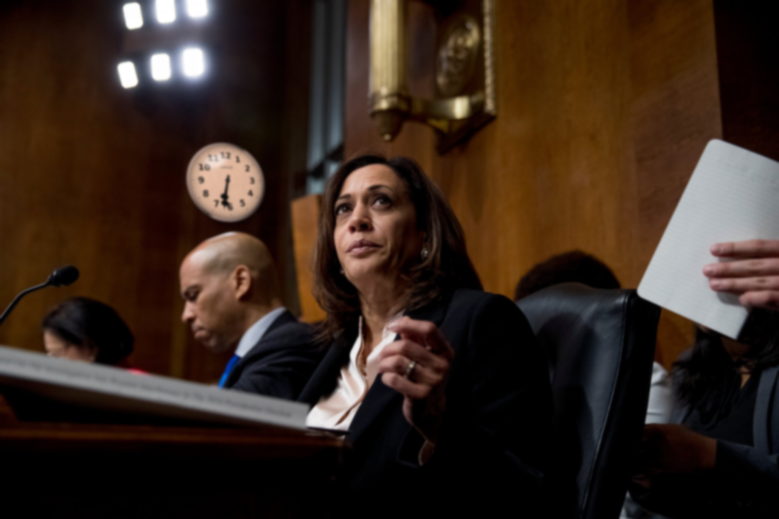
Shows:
{"hour": 6, "minute": 32}
